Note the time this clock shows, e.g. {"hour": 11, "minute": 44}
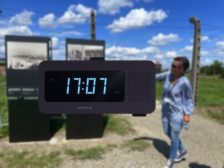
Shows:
{"hour": 17, "minute": 7}
